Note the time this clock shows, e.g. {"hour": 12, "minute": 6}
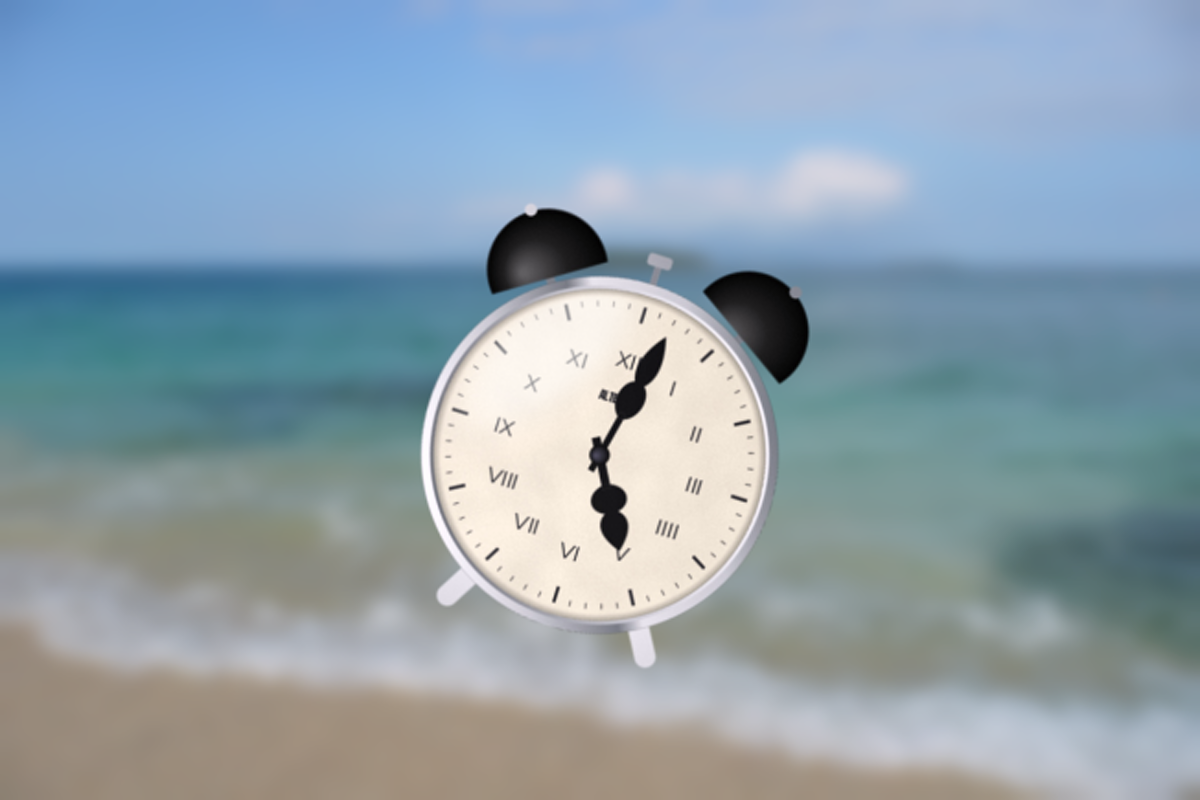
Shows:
{"hour": 5, "minute": 2}
